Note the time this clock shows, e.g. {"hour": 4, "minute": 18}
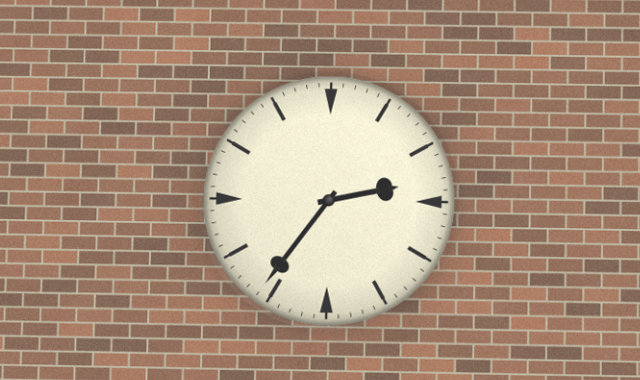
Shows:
{"hour": 2, "minute": 36}
